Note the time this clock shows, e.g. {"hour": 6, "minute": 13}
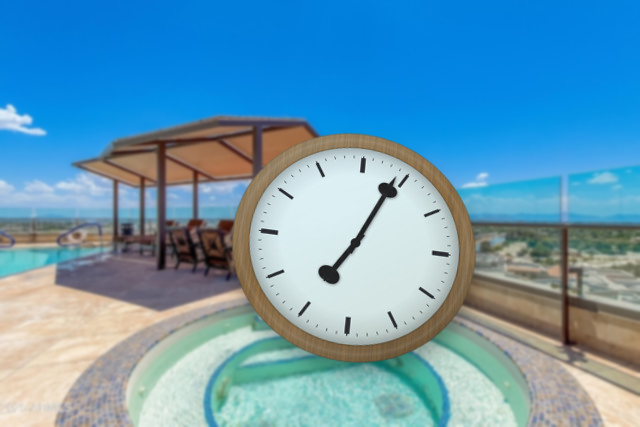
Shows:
{"hour": 7, "minute": 4}
